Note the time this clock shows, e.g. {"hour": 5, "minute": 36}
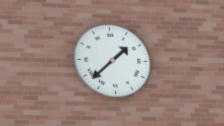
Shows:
{"hour": 1, "minute": 38}
